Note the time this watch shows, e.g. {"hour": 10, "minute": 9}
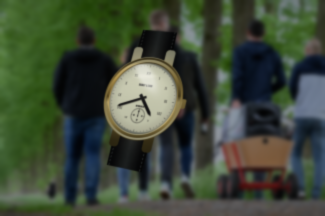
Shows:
{"hour": 4, "minute": 41}
